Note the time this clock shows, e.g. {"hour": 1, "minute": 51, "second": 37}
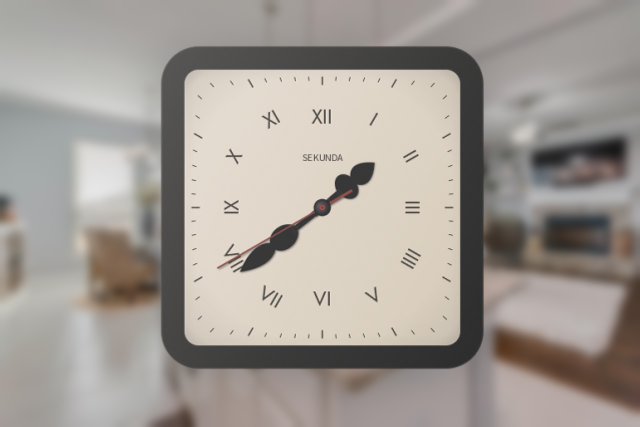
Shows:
{"hour": 1, "minute": 38, "second": 40}
